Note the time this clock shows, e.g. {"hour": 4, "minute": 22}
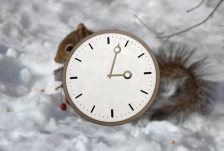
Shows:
{"hour": 3, "minute": 3}
